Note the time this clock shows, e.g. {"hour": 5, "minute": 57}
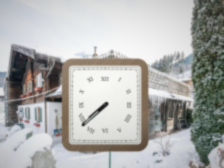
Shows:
{"hour": 7, "minute": 38}
